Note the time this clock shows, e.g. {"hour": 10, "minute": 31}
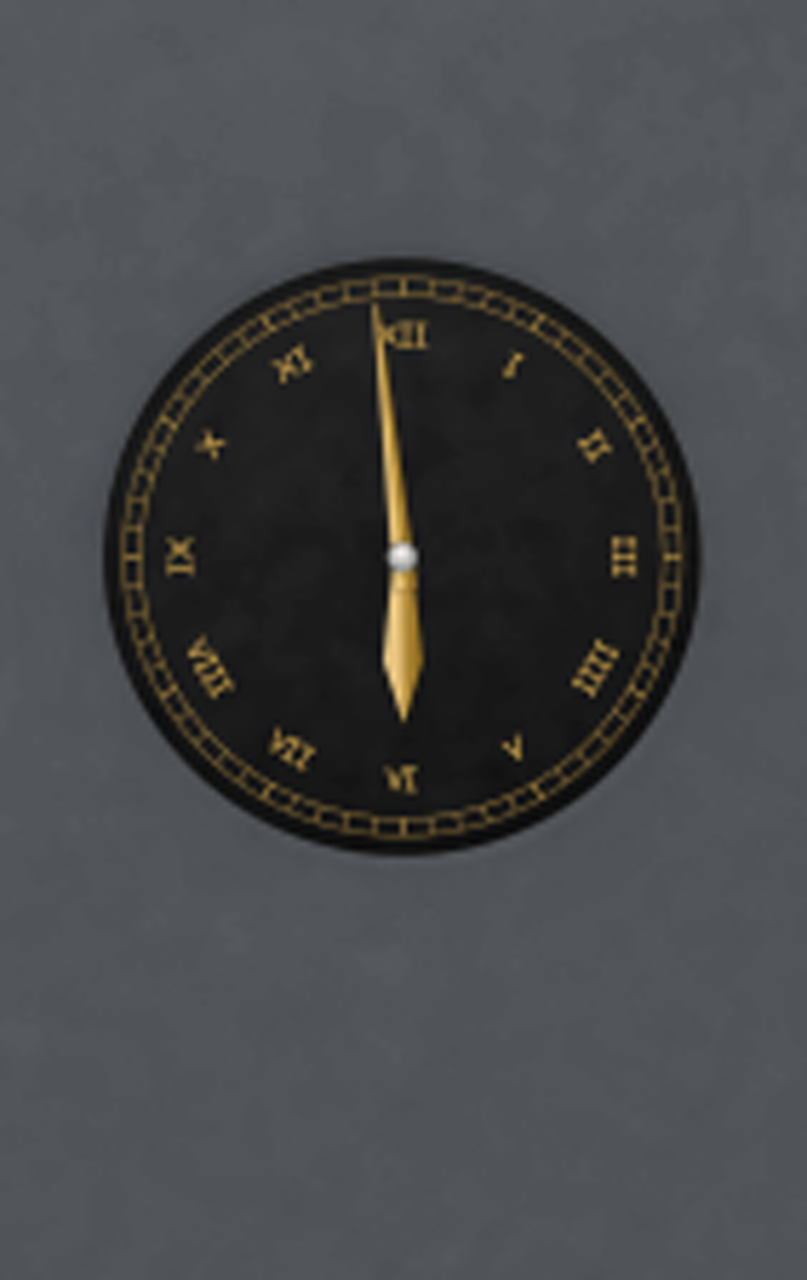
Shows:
{"hour": 5, "minute": 59}
